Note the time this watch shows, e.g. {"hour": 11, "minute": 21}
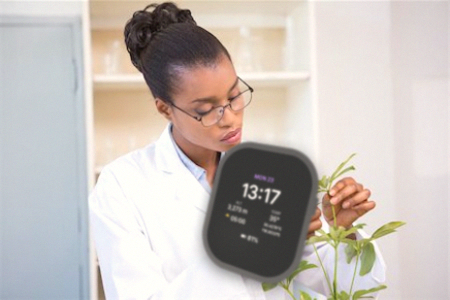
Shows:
{"hour": 13, "minute": 17}
